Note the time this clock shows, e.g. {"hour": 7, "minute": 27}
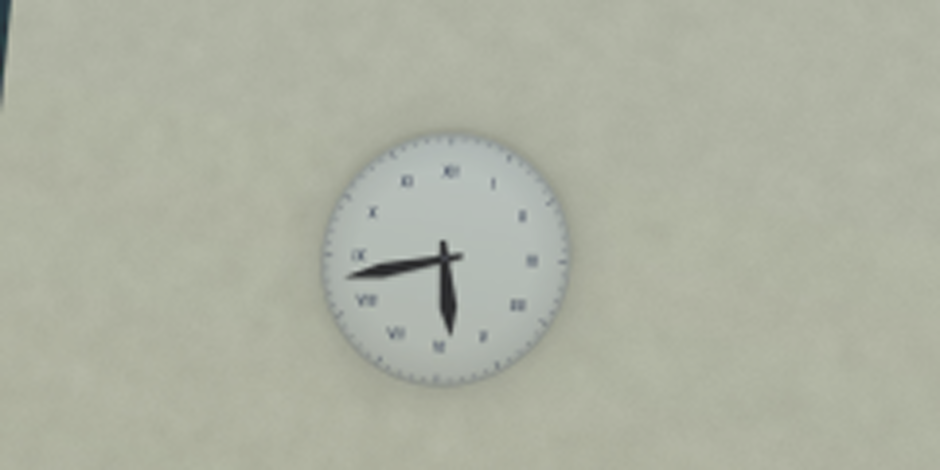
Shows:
{"hour": 5, "minute": 43}
